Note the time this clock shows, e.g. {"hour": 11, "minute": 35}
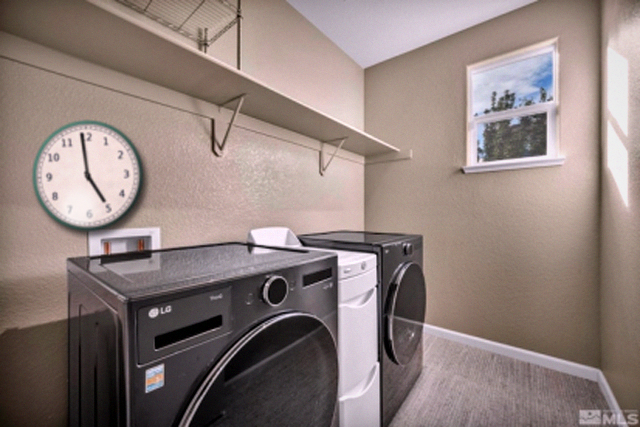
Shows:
{"hour": 4, "minute": 59}
